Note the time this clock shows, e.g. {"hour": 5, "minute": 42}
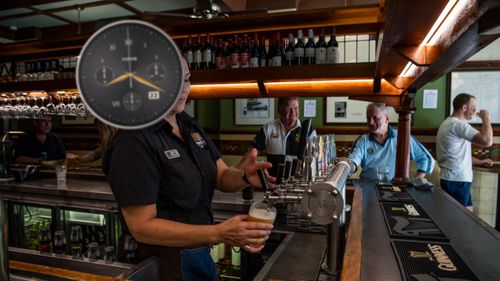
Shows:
{"hour": 8, "minute": 20}
